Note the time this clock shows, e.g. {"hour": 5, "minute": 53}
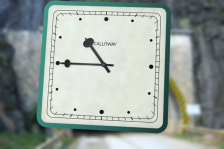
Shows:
{"hour": 10, "minute": 45}
